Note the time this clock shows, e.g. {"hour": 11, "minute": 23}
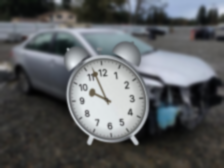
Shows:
{"hour": 9, "minute": 57}
